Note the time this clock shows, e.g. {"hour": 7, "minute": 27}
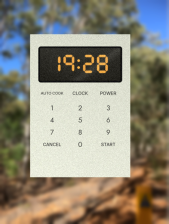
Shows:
{"hour": 19, "minute": 28}
